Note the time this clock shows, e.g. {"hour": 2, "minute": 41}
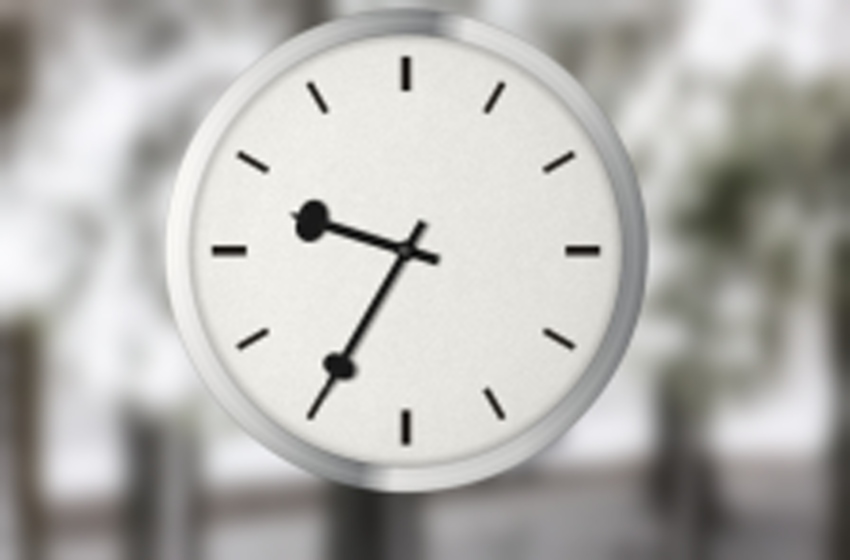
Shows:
{"hour": 9, "minute": 35}
